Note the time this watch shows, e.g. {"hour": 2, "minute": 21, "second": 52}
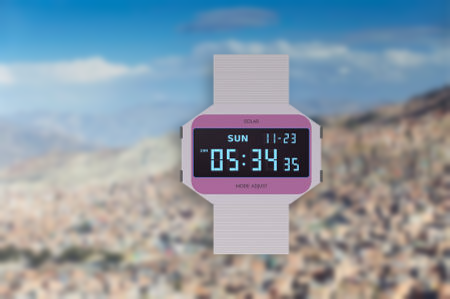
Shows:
{"hour": 5, "minute": 34, "second": 35}
